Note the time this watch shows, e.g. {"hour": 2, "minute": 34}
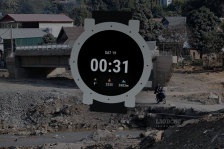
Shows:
{"hour": 0, "minute": 31}
